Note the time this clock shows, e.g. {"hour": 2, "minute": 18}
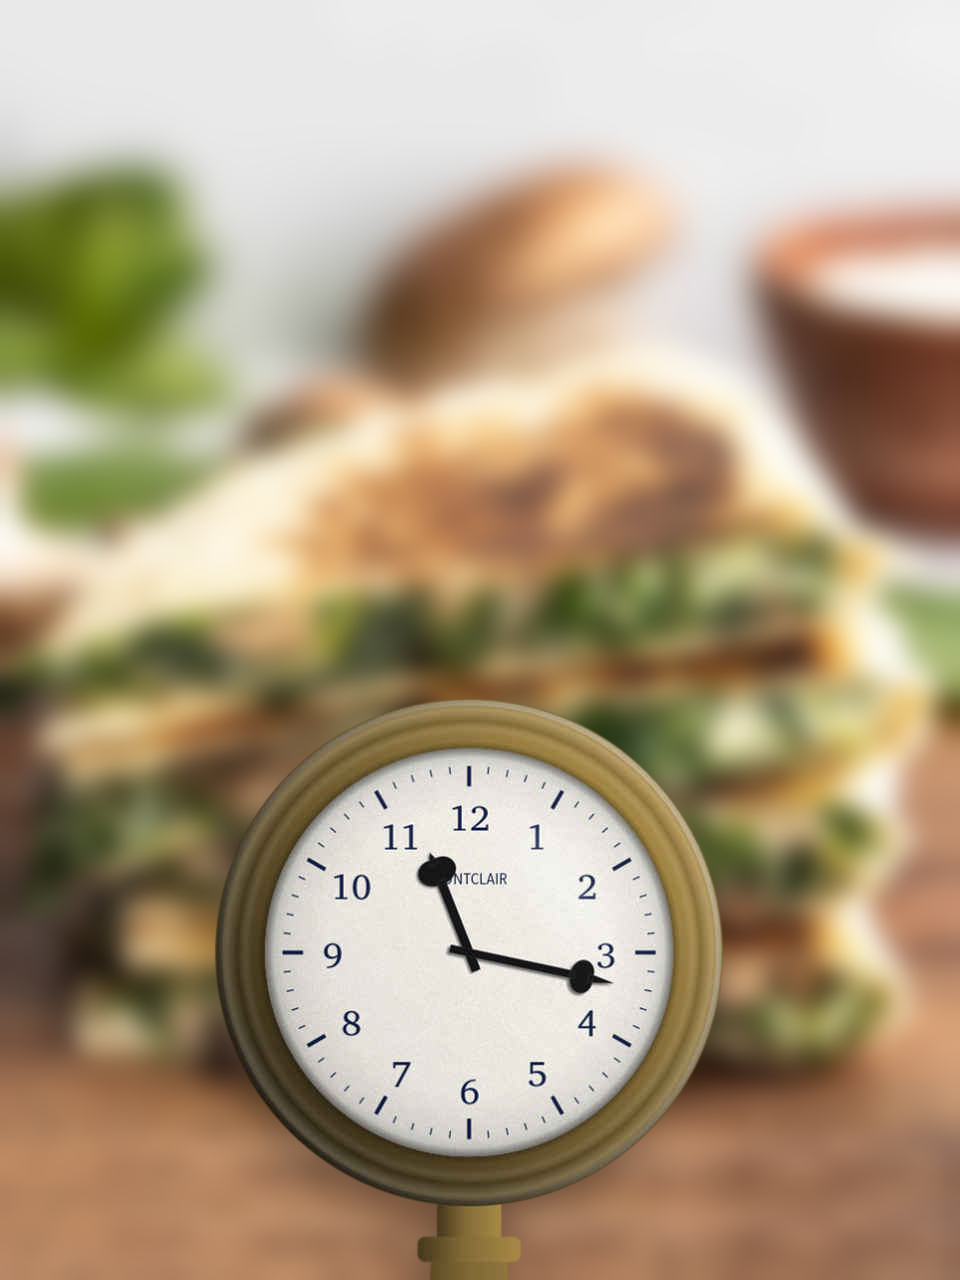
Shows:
{"hour": 11, "minute": 17}
